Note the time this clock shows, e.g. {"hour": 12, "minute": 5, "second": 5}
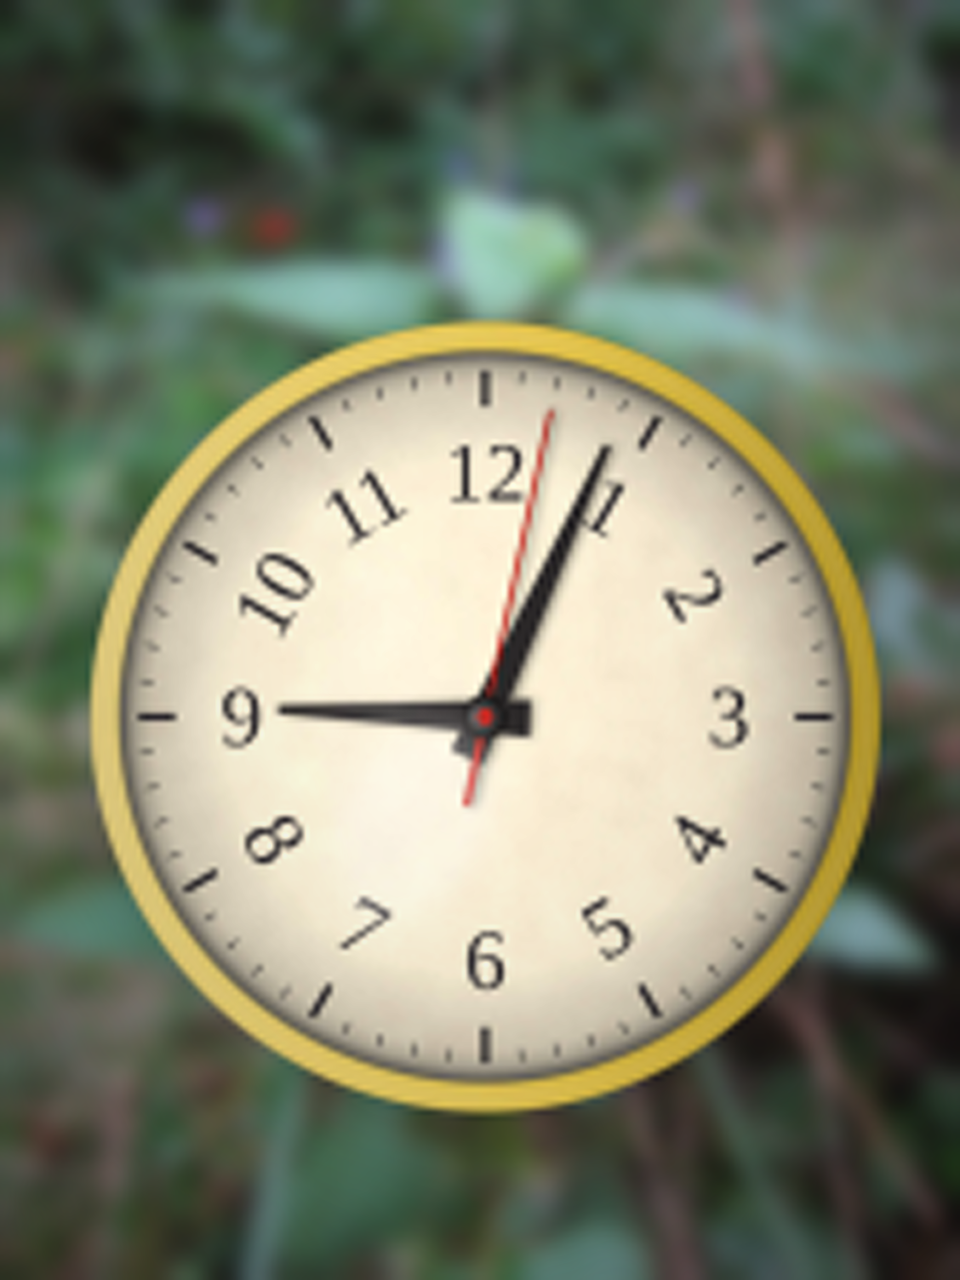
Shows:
{"hour": 9, "minute": 4, "second": 2}
